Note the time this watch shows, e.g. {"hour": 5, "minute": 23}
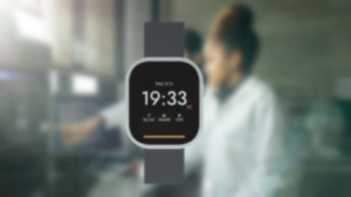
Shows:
{"hour": 19, "minute": 33}
